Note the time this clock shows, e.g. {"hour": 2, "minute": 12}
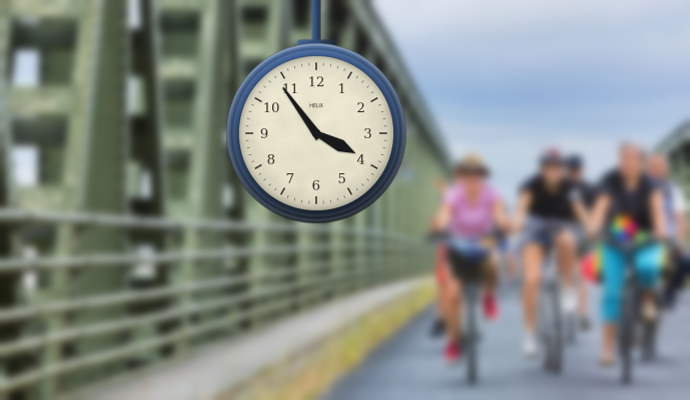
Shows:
{"hour": 3, "minute": 54}
